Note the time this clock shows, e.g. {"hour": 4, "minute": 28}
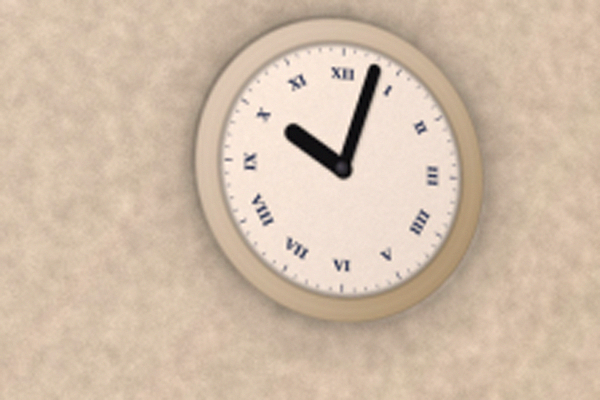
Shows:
{"hour": 10, "minute": 3}
